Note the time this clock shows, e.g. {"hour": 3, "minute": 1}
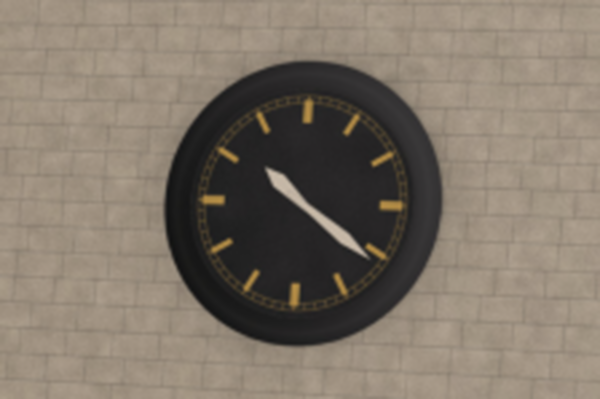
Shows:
{"hour": 10, "minute": 21}
